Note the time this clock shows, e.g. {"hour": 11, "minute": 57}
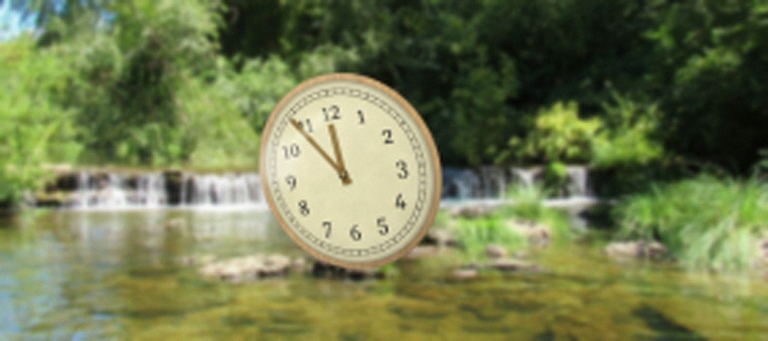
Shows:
{"hour": 11, "minute": 54}
